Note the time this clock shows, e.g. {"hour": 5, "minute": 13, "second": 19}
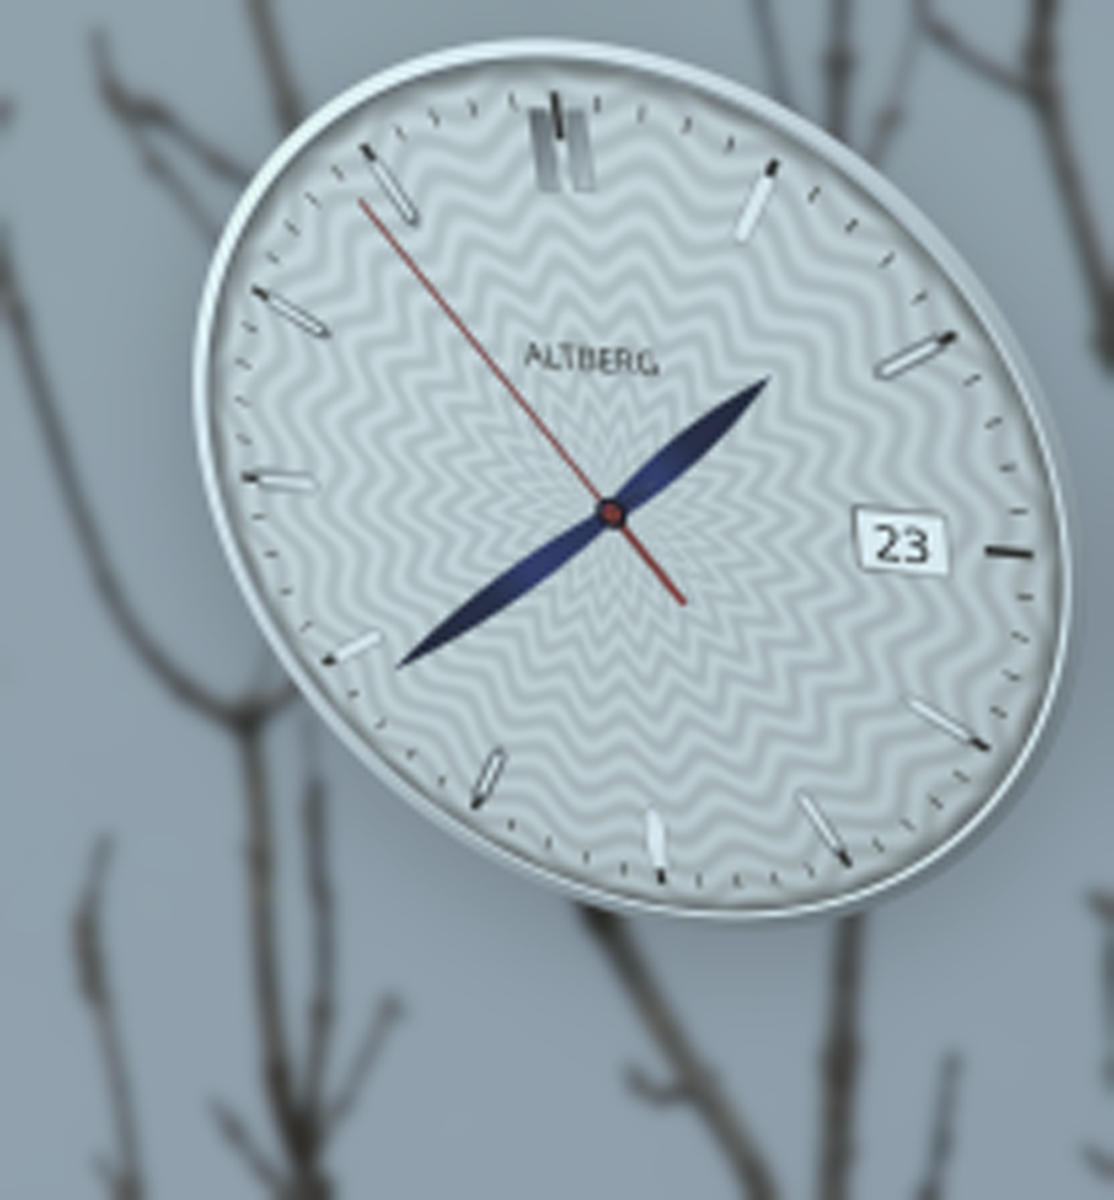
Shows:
{"hour": 1, "minute": 38, "second": 54}
